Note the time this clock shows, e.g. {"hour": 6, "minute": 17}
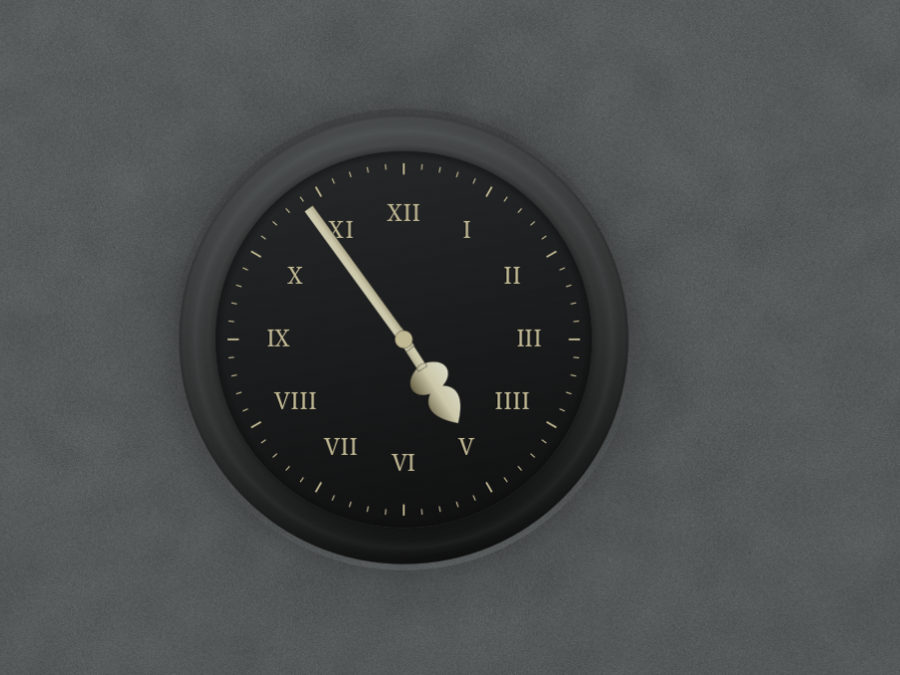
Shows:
{"hour": 4, "minute": 54}
